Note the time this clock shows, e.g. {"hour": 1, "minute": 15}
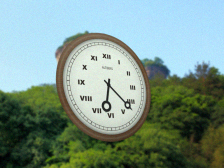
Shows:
{"hour": 6, "minute": 22}
